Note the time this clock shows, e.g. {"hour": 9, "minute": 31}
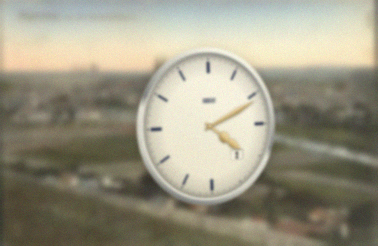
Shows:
{"hour": 4, "minute": 11}
